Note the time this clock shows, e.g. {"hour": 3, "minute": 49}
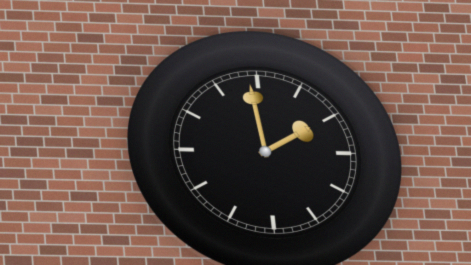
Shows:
{"hour": 1, "minute": 59}
